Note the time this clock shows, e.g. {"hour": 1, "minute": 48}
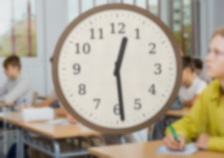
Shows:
{"hour": 12, "minute": 29}
